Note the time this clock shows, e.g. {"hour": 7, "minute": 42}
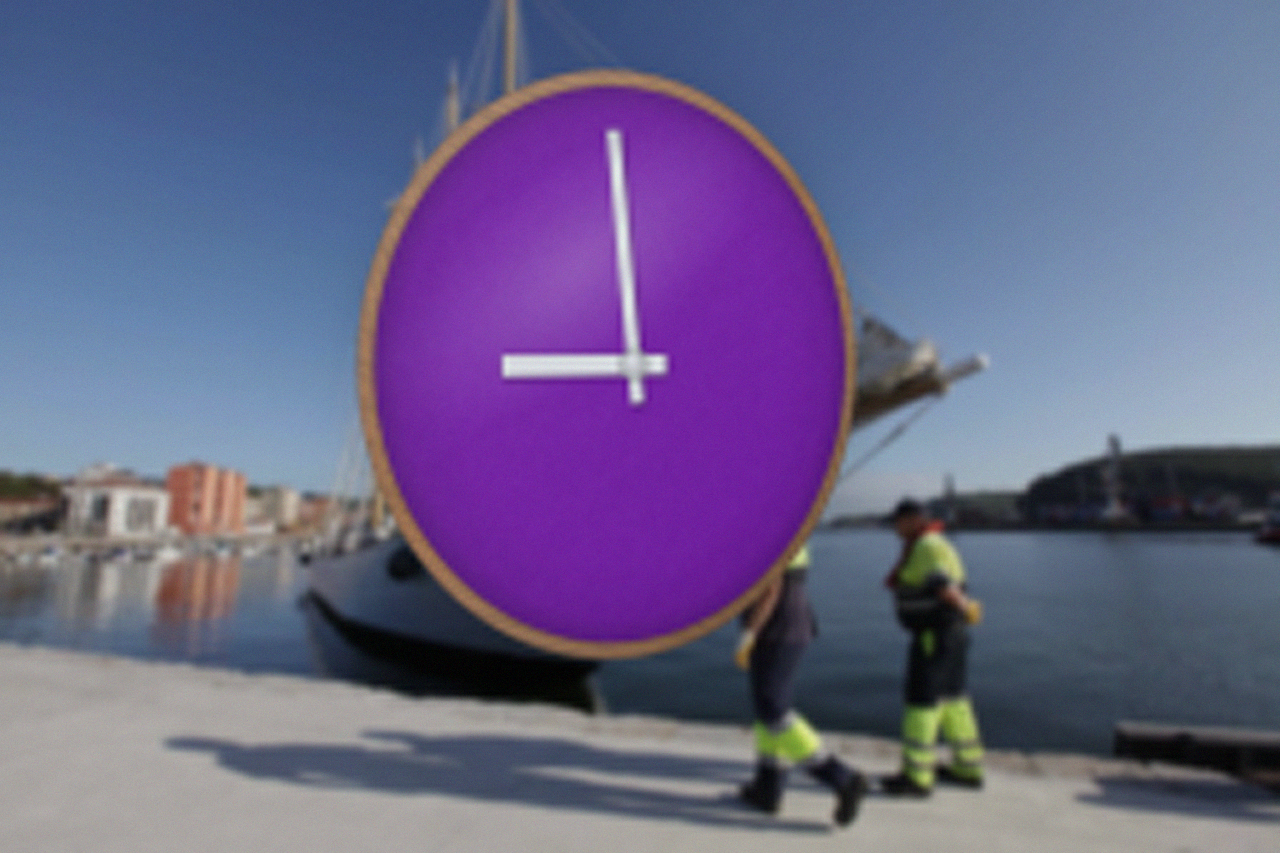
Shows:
{"hour": 8, "minute": 59}
